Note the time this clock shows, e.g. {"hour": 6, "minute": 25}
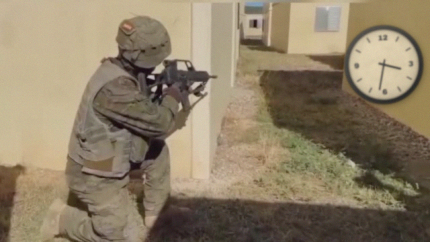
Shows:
{"hour": 3, "minute": 32}
